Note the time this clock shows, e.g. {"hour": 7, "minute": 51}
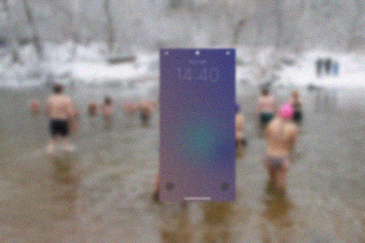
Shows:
{"hour": 14, "minute": 40}
